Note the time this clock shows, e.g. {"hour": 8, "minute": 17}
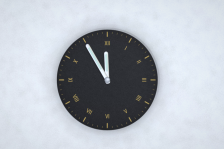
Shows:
{"hour": 11, "minute": 55}
